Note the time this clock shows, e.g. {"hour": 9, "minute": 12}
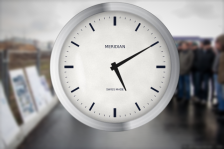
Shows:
{"hour": 5, "minute": 10}
